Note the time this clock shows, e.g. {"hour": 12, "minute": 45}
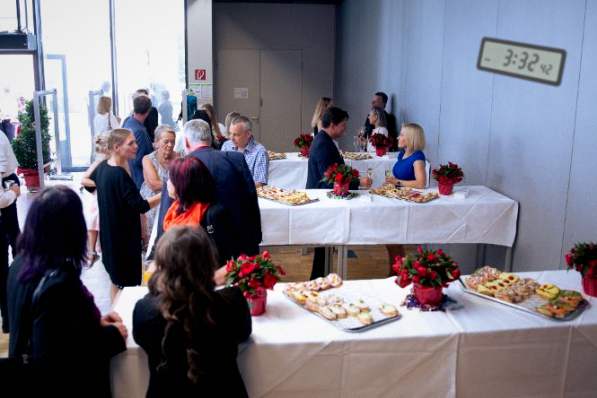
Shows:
{"hour": 3, "minute": 32}
